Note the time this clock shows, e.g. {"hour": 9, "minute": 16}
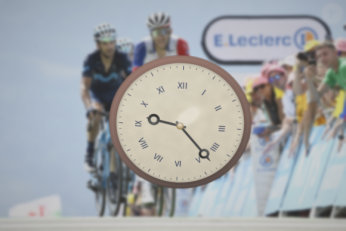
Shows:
{"hour": 9, "minute": 23}
